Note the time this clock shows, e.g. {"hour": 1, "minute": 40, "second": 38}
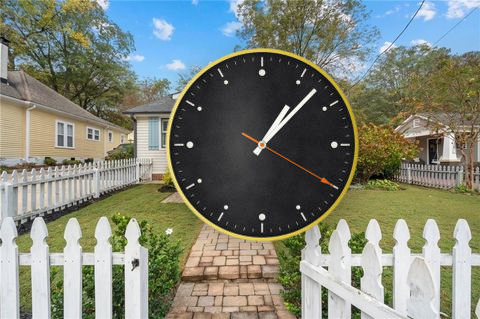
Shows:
{"hour": 1, "minute": 7, "second": 20}
